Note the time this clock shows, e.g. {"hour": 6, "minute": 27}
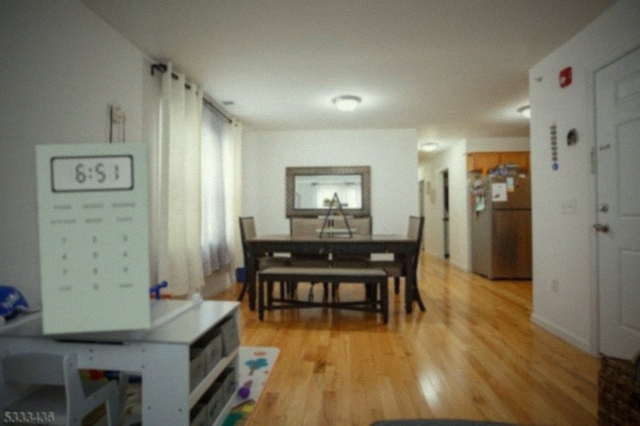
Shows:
{"hour": 6, "minute": 51}
